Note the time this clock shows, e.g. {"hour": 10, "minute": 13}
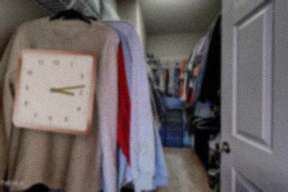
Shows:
{"hour": 3, "minute": 13}
